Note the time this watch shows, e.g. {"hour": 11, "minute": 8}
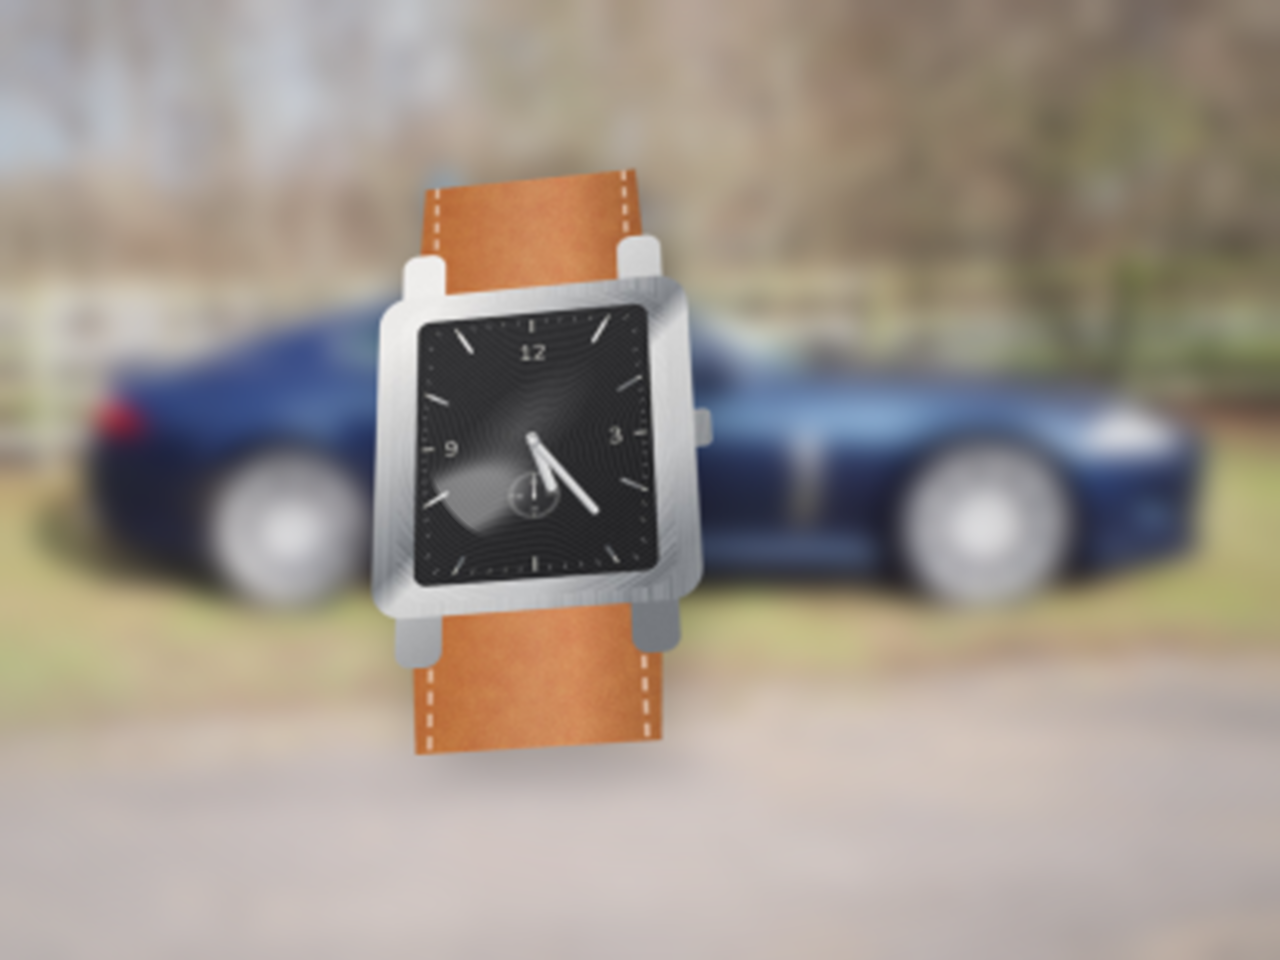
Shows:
{"hour": 5, "minute": 24}
